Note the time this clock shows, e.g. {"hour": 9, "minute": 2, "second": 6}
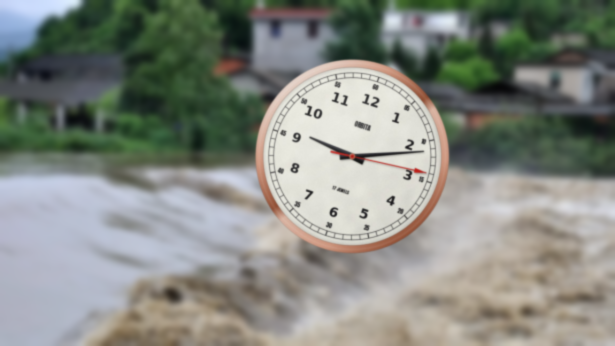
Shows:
{"hour": 9, "minute": 11, "second": 14}
